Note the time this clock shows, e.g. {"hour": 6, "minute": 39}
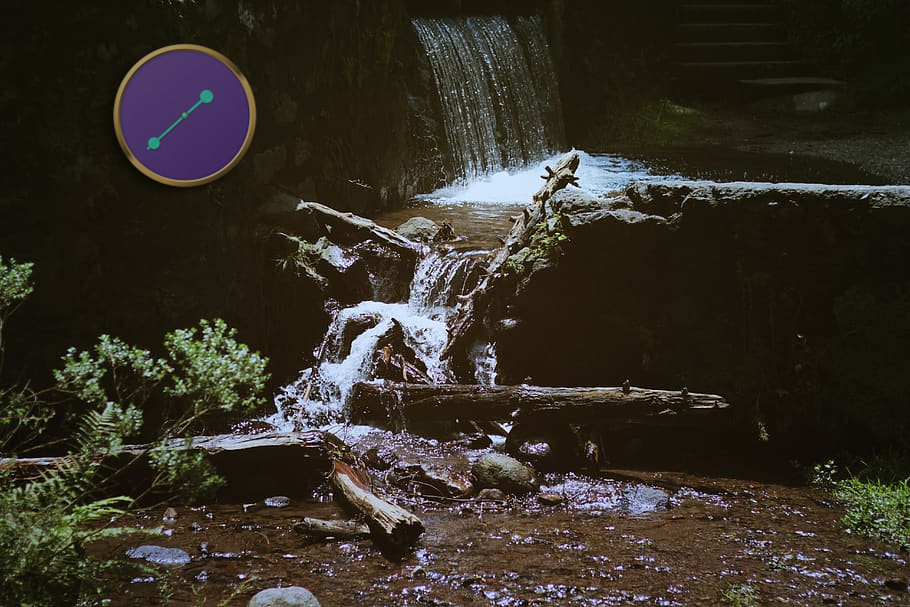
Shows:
{"hour": 1, "minute": 38}
